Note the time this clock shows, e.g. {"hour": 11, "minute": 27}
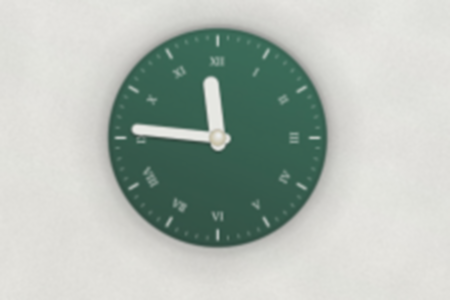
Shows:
{"hour": 11, "minute": 46}
